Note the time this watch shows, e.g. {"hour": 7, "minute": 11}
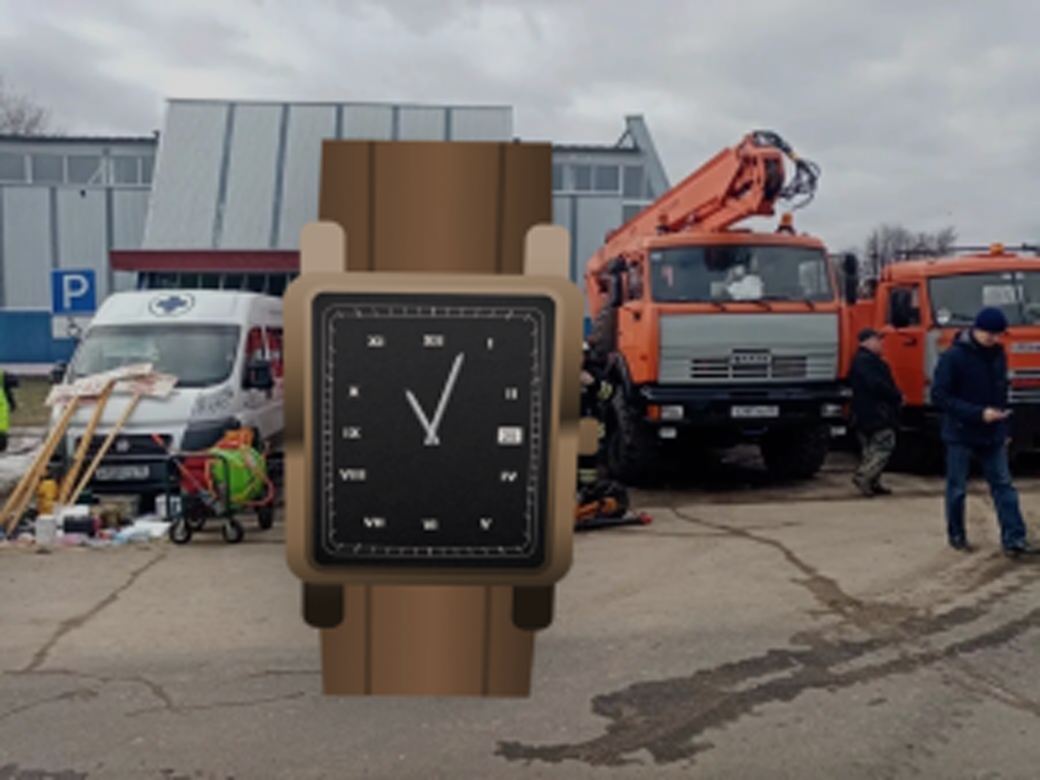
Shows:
{"hour": 11, "minute": 3}
